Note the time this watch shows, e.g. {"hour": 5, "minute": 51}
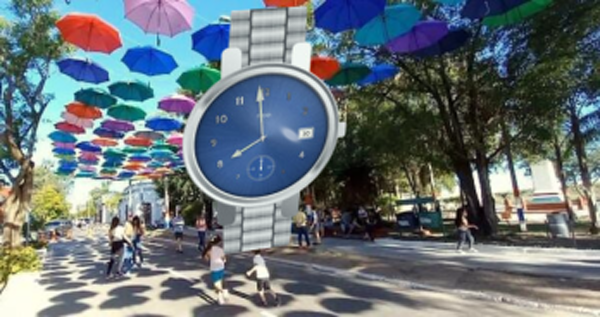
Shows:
{"hour": 7, "minute": 59}
